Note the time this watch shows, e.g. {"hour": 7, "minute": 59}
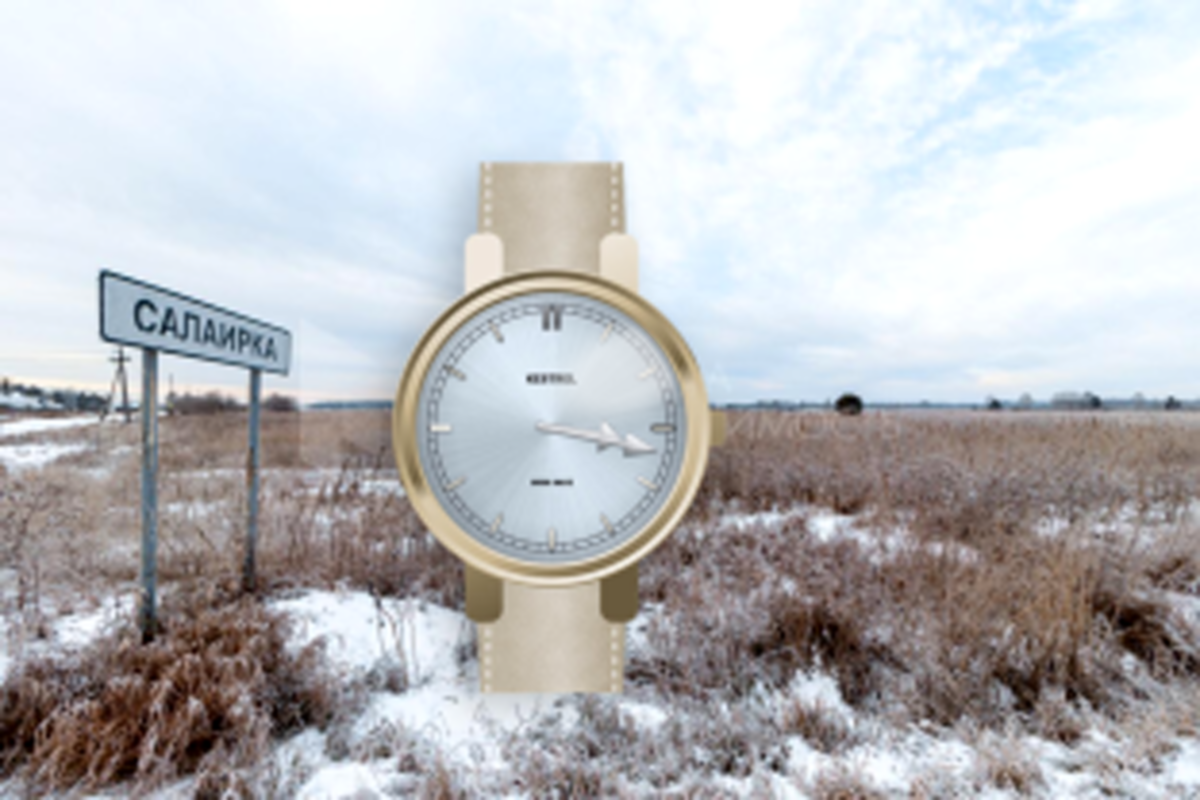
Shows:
{"hour": 3, "minute": 17}
